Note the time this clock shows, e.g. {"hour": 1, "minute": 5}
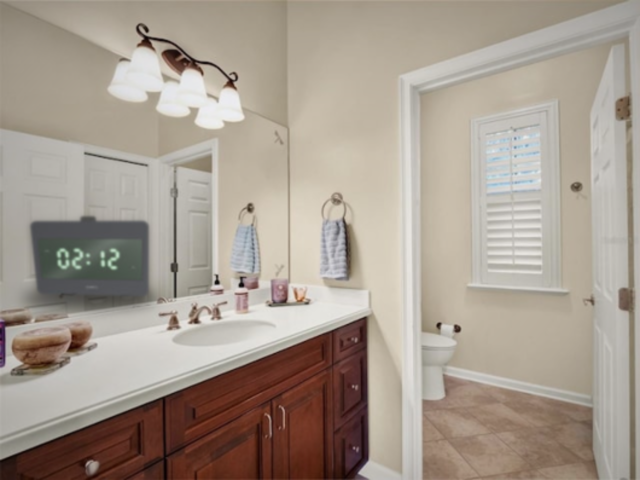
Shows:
{"hour": 2, "minute": 12}
